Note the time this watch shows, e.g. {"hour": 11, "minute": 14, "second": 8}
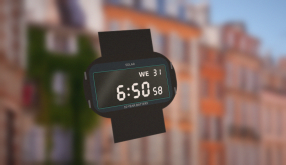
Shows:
{"hour": 6, "minute": 50, "second": 58}
